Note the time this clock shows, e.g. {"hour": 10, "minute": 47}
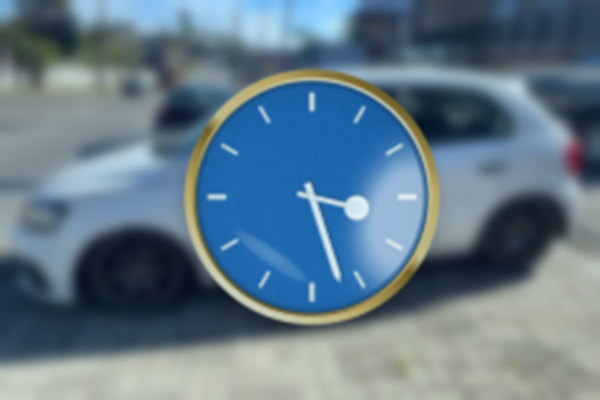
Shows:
{"hour": 3, "minute": 27}
